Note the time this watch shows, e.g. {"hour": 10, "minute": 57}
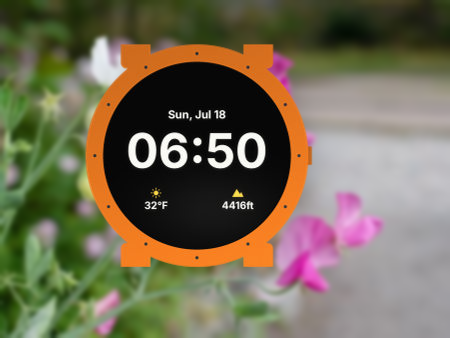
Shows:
{"hour": 6, "minute": 50}
